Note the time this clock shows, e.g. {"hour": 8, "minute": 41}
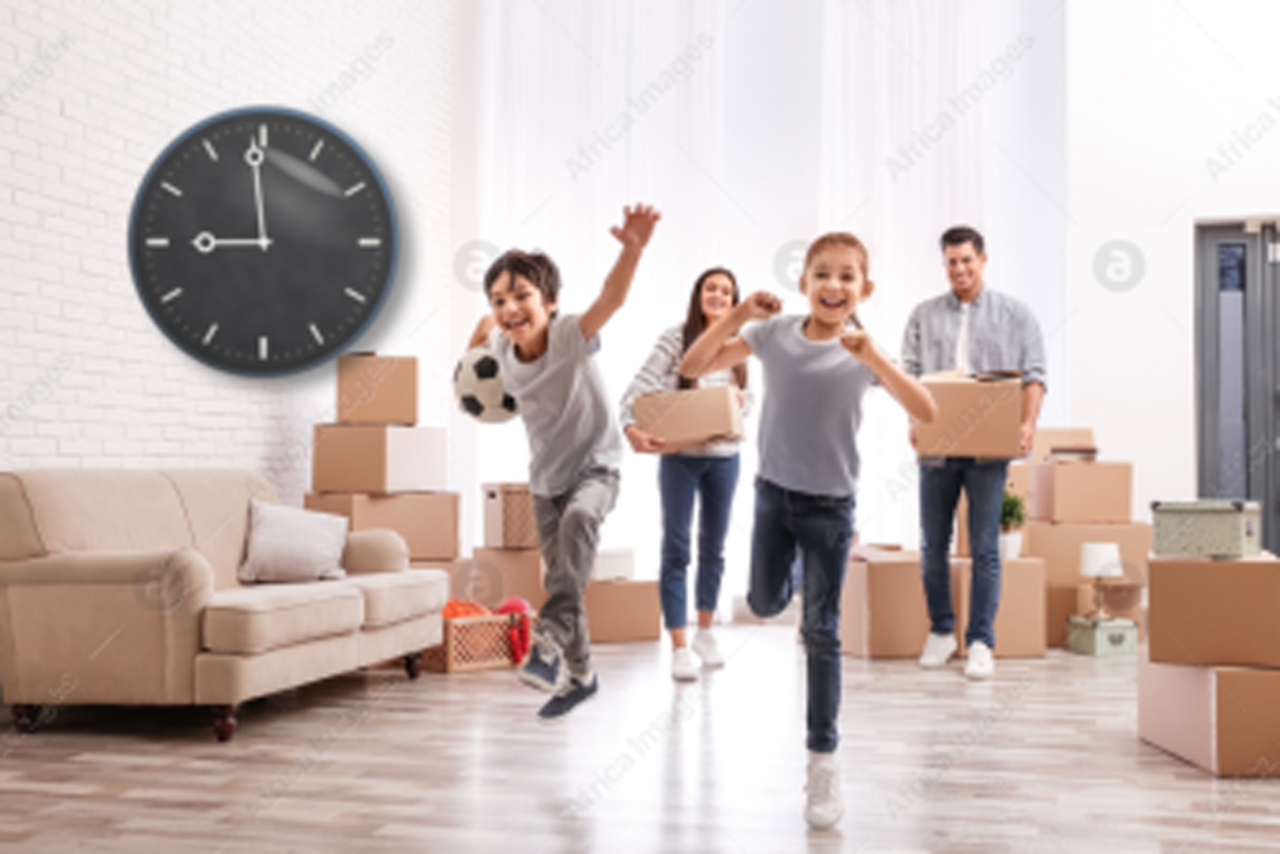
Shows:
{"hour": 8, "minute": 59}
